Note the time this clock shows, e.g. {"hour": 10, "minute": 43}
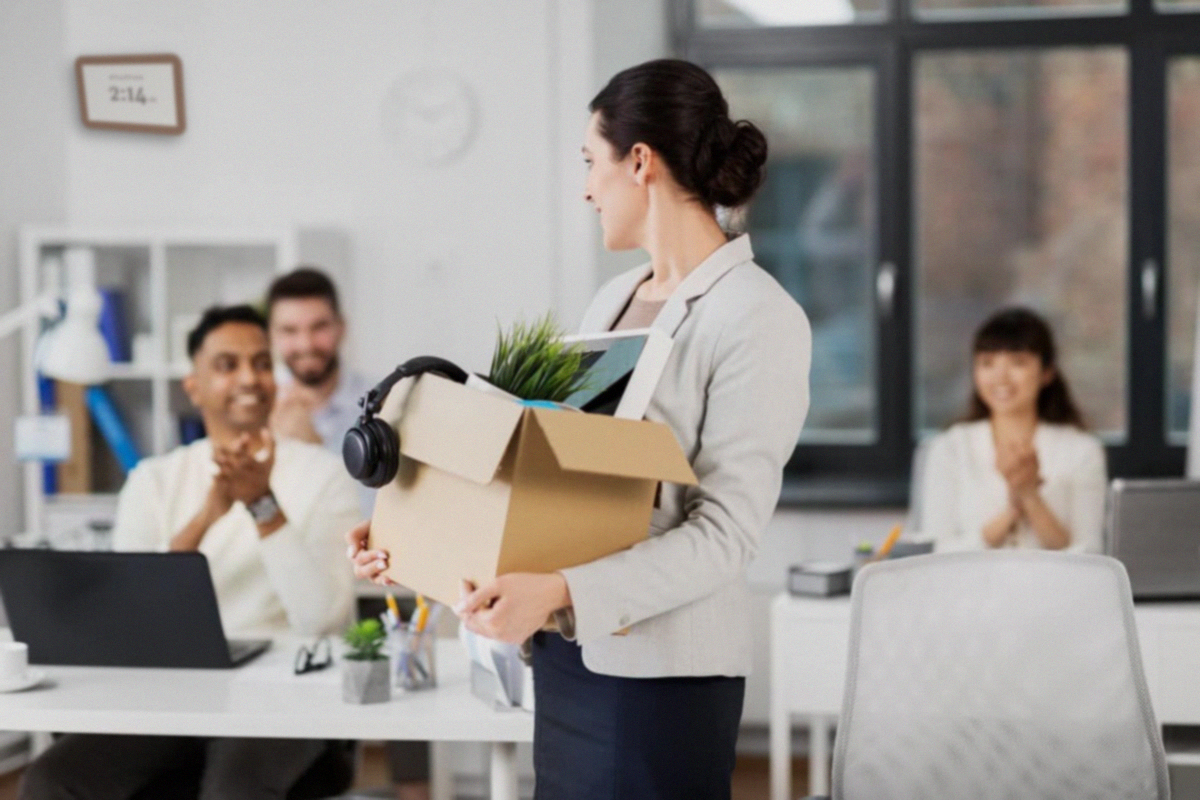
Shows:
{"hour": 2, "minute": 14}
